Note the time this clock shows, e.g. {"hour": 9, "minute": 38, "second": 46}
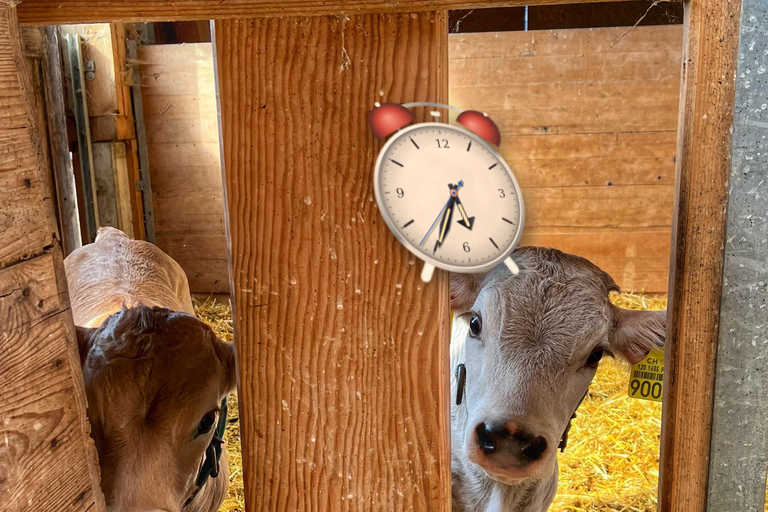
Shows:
{"hour": 5, "minute": 34, "second": 37}
